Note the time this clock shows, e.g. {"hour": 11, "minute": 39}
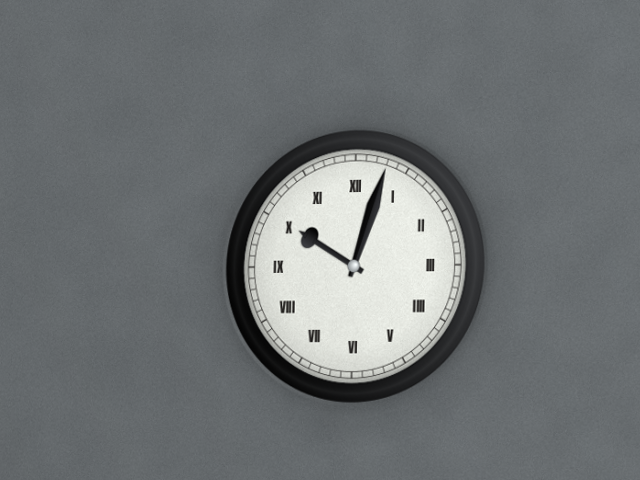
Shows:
{"hour": 10, "minute": 3}
